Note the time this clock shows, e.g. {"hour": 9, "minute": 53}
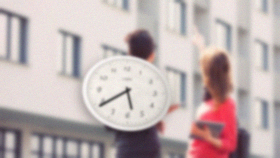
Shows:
{"hour": 5, "minute": 39}
